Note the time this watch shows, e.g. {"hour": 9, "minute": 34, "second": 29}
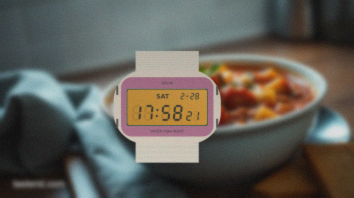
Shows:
{"hour": 17, "minute": 58, "second": 21}
